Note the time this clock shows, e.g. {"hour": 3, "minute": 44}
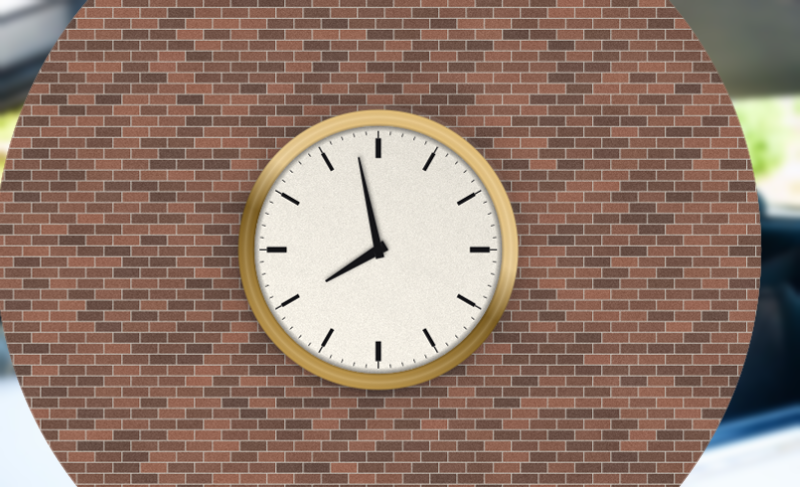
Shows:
{"hour": 7, "minute": 58}
